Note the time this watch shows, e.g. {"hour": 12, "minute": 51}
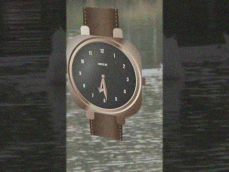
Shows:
{"hour": 6, "minute": 29}
